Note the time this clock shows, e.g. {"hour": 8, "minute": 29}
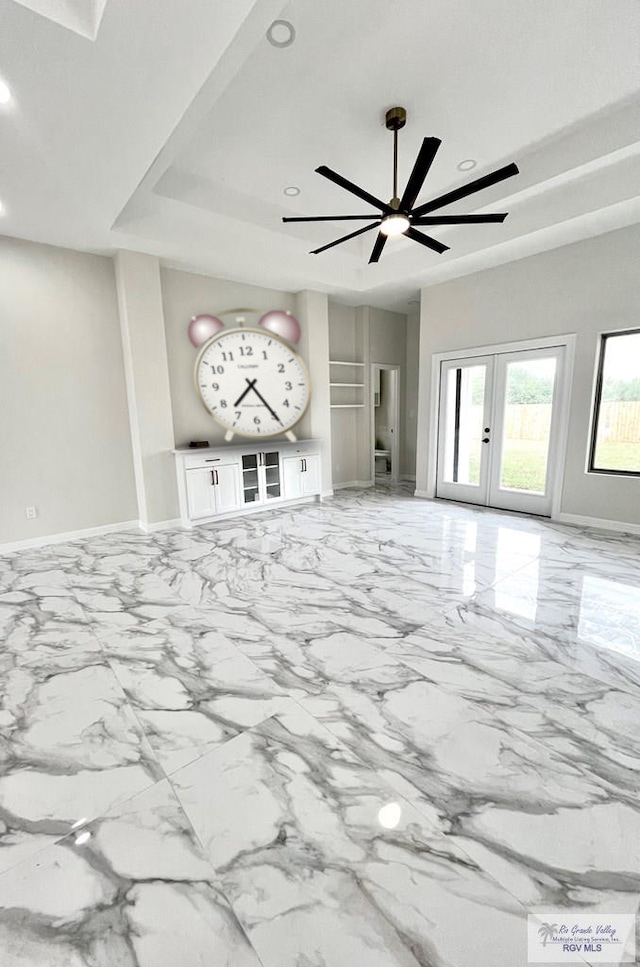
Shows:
{"hour": 7, "minute": 25}
